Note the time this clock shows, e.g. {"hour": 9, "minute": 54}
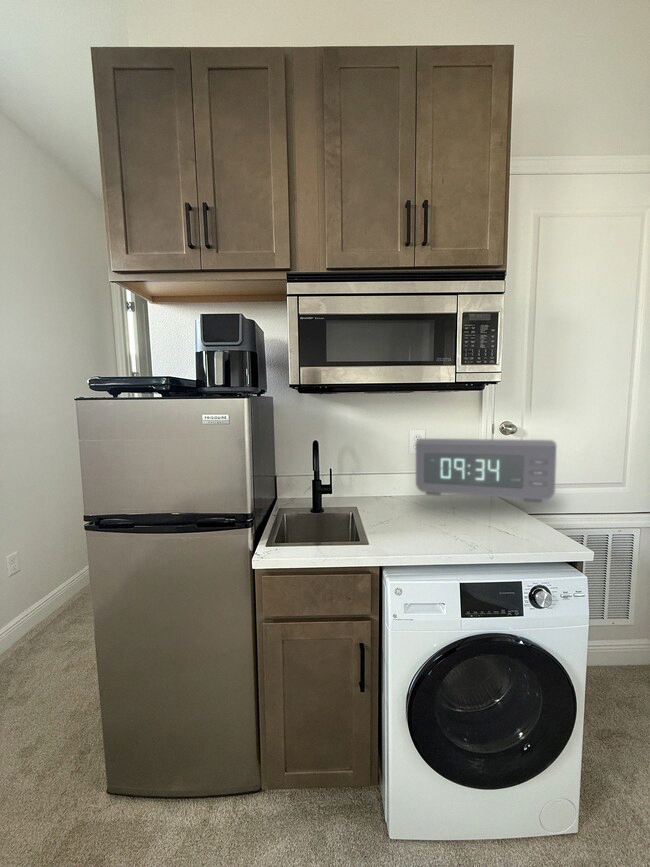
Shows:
{"hour": 9, "minute": 34}
